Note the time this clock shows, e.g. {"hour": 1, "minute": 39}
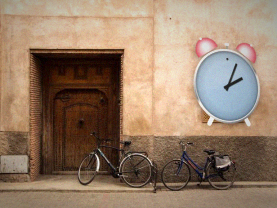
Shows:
{"hour": 2, "minute": 4}
